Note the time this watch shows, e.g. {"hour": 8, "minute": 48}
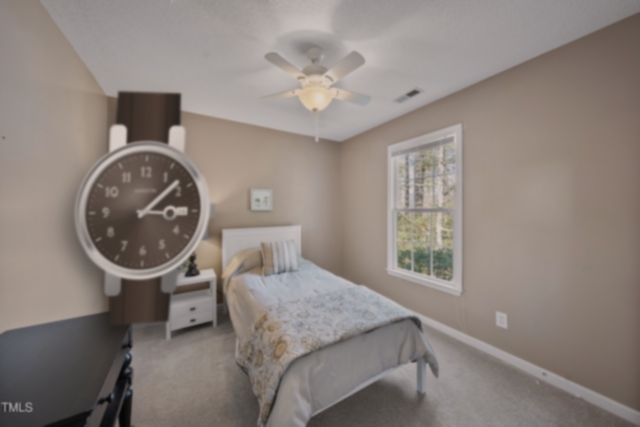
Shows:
{"hour": 3, "minute": 8}
